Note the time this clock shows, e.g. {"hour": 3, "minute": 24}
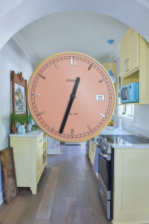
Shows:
{"hour": 12, "minute": 33}
